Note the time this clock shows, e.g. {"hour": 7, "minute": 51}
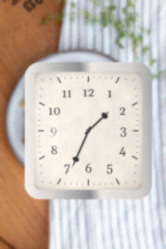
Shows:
{"hour": 1, "minute": 34}
